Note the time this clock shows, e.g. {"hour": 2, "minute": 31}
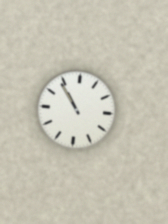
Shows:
{"hour": 10, "minute": 54}
